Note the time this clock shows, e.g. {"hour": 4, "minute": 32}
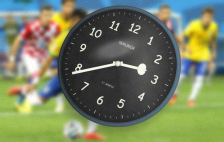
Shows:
{"hour": 2, "minute": 39}
